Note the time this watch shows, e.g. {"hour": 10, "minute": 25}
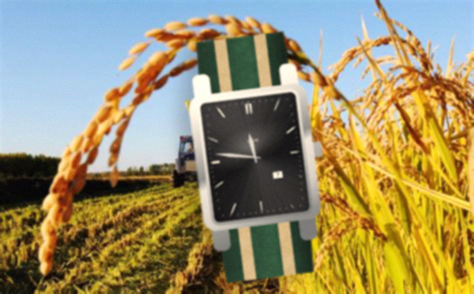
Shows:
{"hour": 11, "minute": 47}
